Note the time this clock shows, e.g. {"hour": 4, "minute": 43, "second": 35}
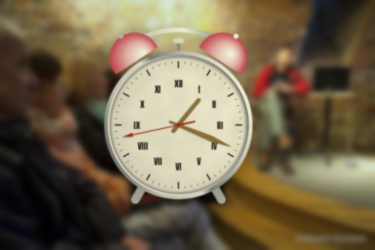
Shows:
{"hour": 1, "minute": 18, "second": 43}
